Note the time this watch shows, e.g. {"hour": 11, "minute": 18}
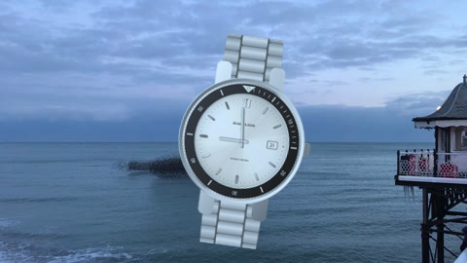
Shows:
{"hour": 8, "minute": 59}
